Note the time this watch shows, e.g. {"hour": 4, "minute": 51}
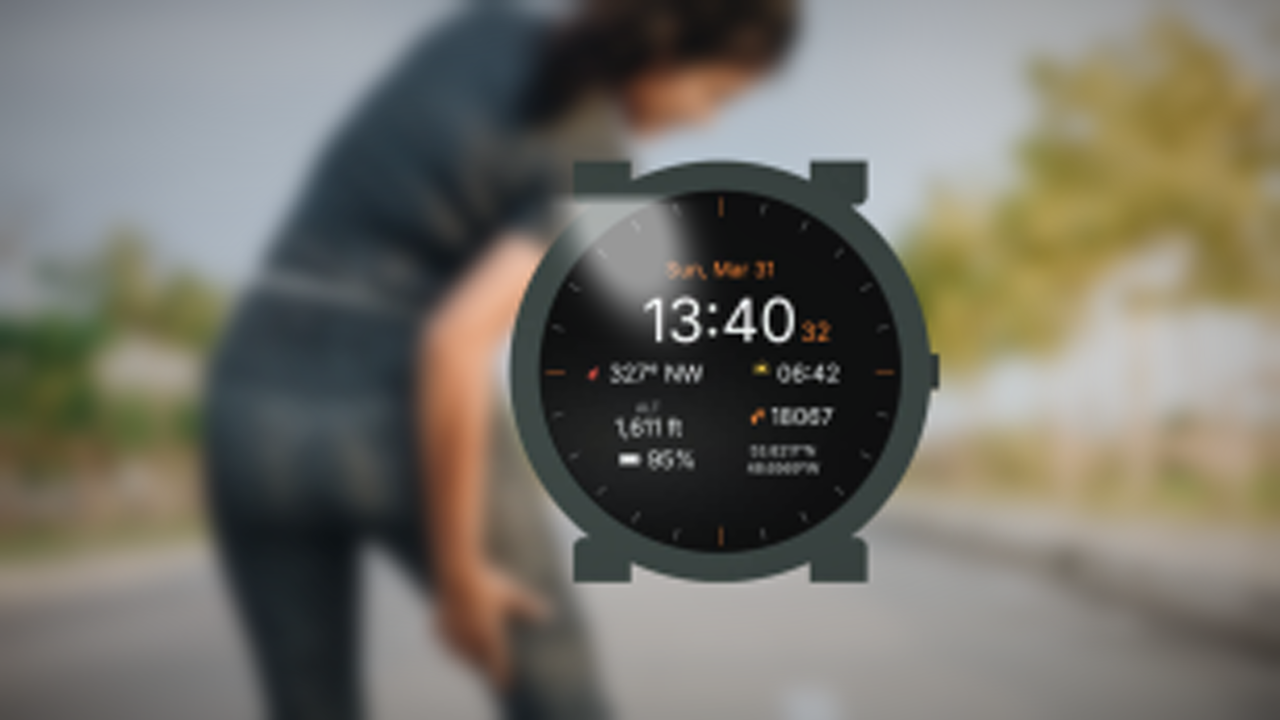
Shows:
{"hour": 13, "minute": 40}
